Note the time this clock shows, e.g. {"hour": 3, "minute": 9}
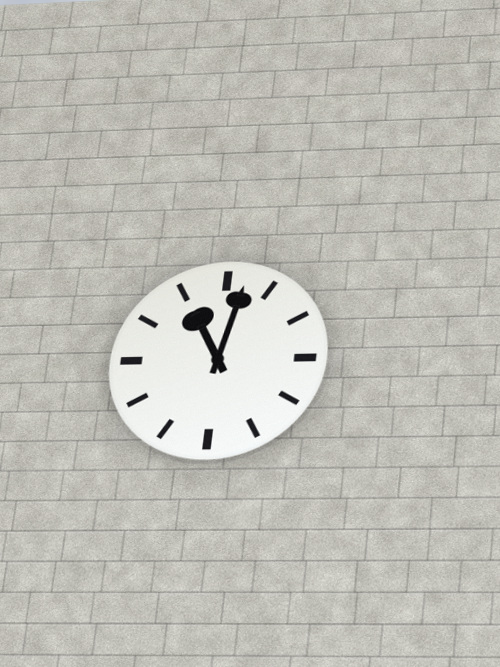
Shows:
{"hour": 11, "minute": 2}
